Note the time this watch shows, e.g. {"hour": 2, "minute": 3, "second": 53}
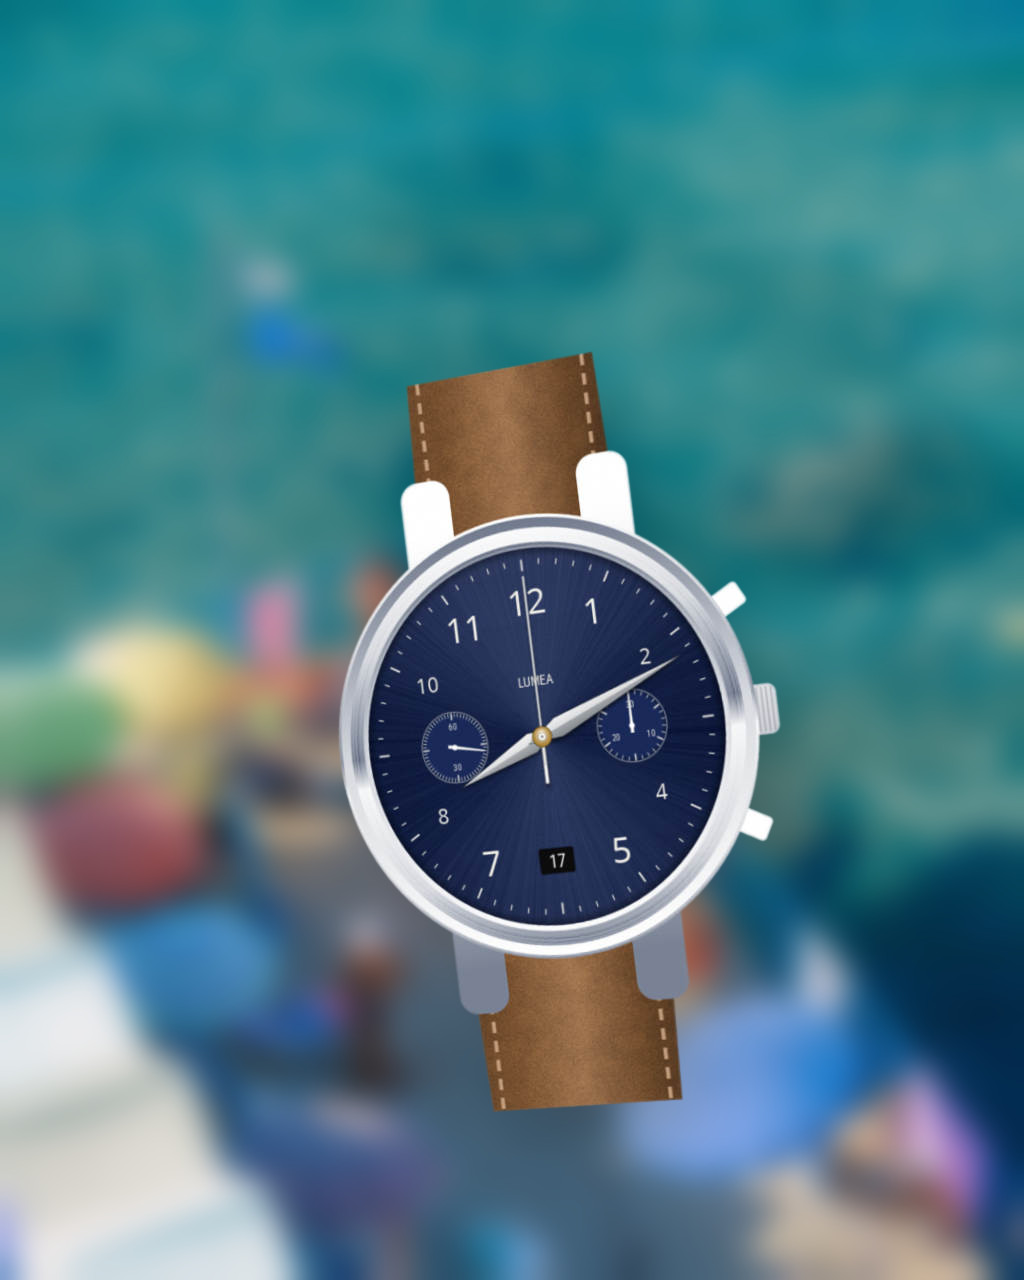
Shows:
{"hour": 8, "minute": 11, "second": 17}
